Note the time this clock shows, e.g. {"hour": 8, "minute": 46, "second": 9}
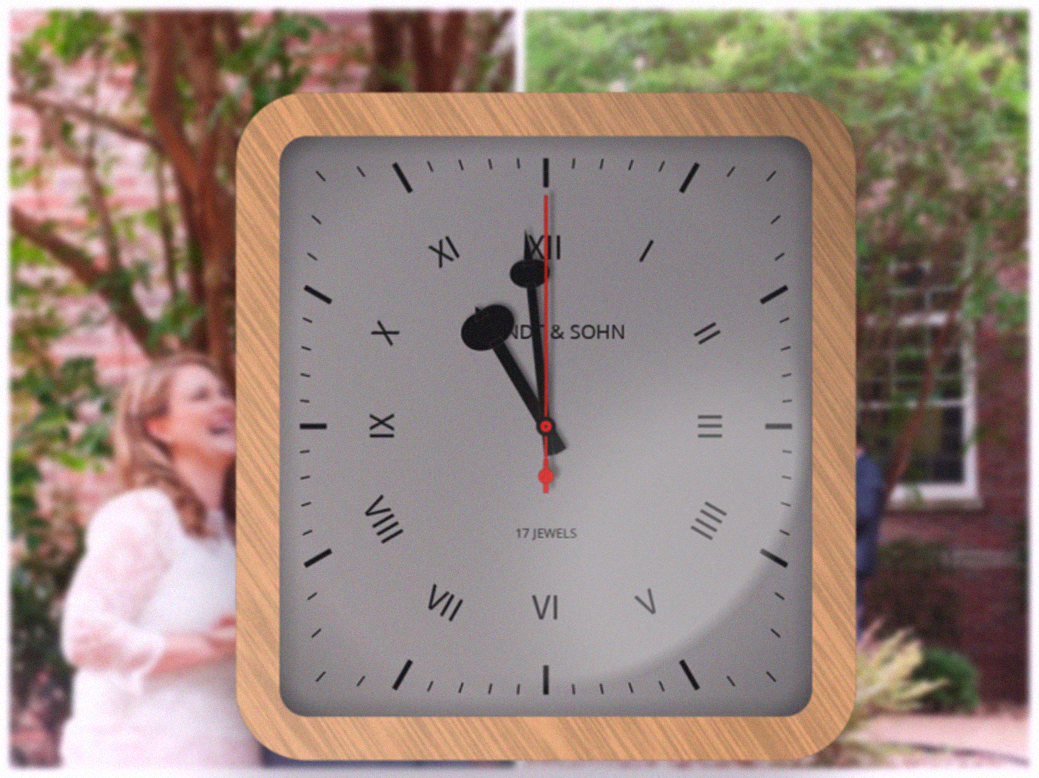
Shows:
{"hour": 10, "minute": 59, "second": 0}
